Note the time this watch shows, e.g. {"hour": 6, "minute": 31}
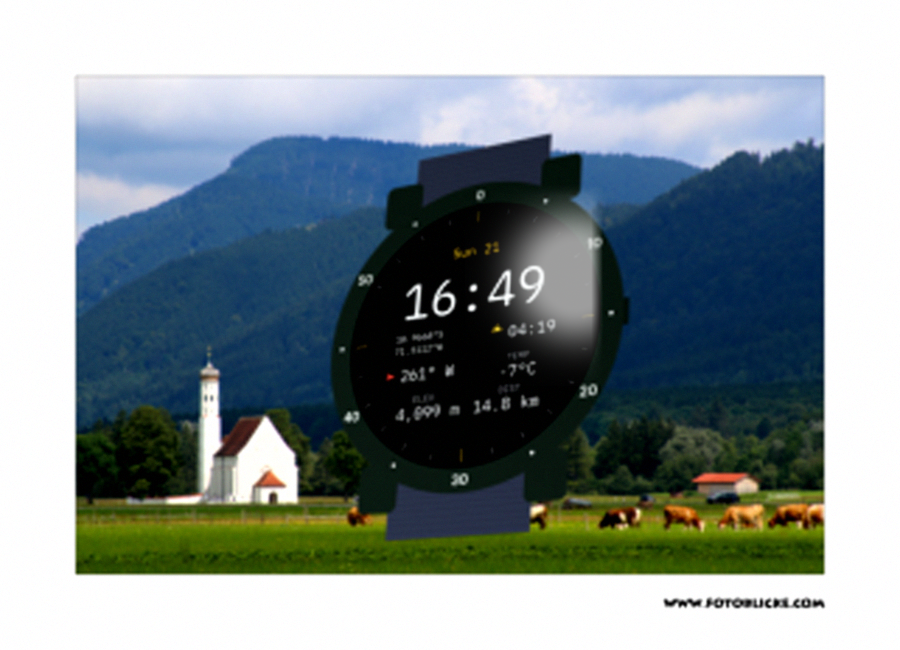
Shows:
{"hour": 16, "minute": 49}
